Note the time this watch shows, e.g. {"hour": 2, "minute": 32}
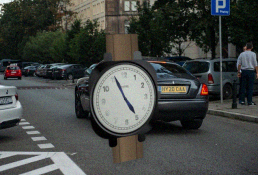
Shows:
{"hour": 4, "minute": 56}
